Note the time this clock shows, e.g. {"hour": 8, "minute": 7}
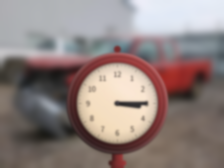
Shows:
{"hour": 3, "minute": 15}
